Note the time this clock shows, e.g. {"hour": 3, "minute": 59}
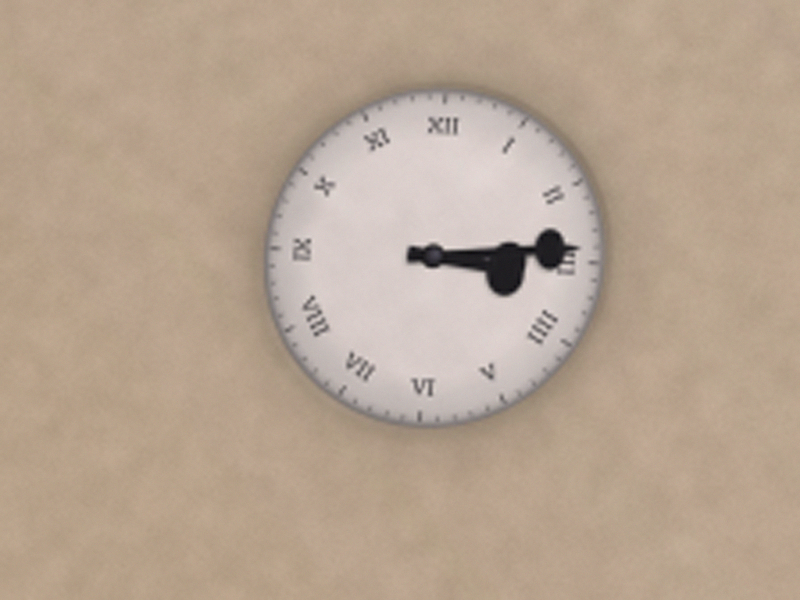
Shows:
{"hour": 3, "minute": 14}
